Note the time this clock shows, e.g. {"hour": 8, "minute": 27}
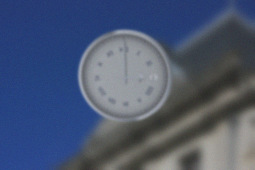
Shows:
{"hour": 3, "minute": 0}
